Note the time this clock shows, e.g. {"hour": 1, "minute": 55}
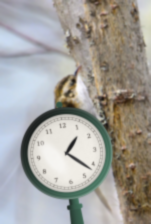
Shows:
{"hour": 1, "minute": 22}
